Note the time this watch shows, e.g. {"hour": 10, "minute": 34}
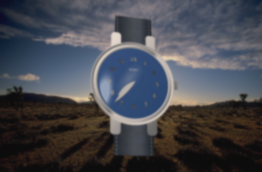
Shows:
{"hour": 7, "minute": 37}
